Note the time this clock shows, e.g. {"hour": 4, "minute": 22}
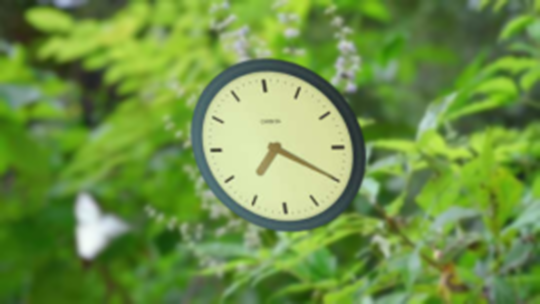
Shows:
{"hour": 7, "minute": 20}
